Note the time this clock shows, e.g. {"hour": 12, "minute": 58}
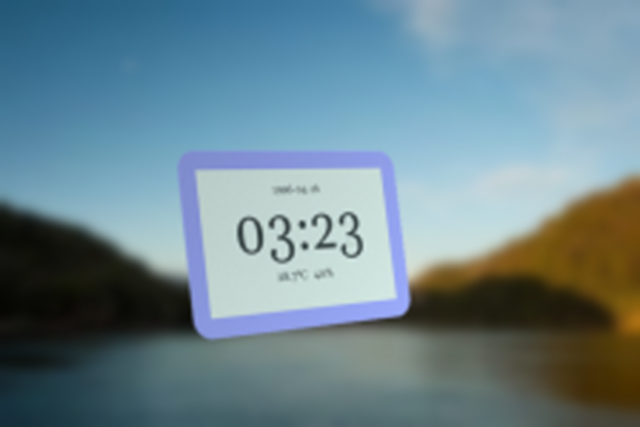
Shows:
{"hour": 3, "minute": 23}
